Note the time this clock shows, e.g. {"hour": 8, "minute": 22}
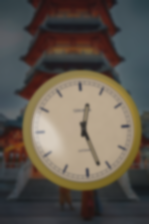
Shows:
{"hour": 12, "minute": 27}
